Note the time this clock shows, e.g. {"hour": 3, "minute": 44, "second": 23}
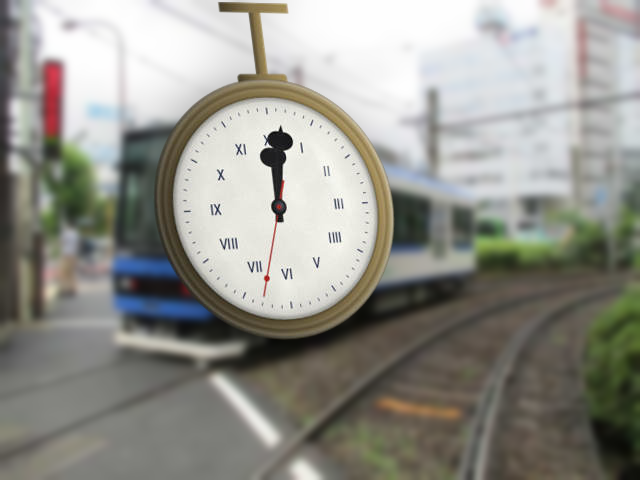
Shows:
{"hour": 12, "minute": 1, "second": 33}
